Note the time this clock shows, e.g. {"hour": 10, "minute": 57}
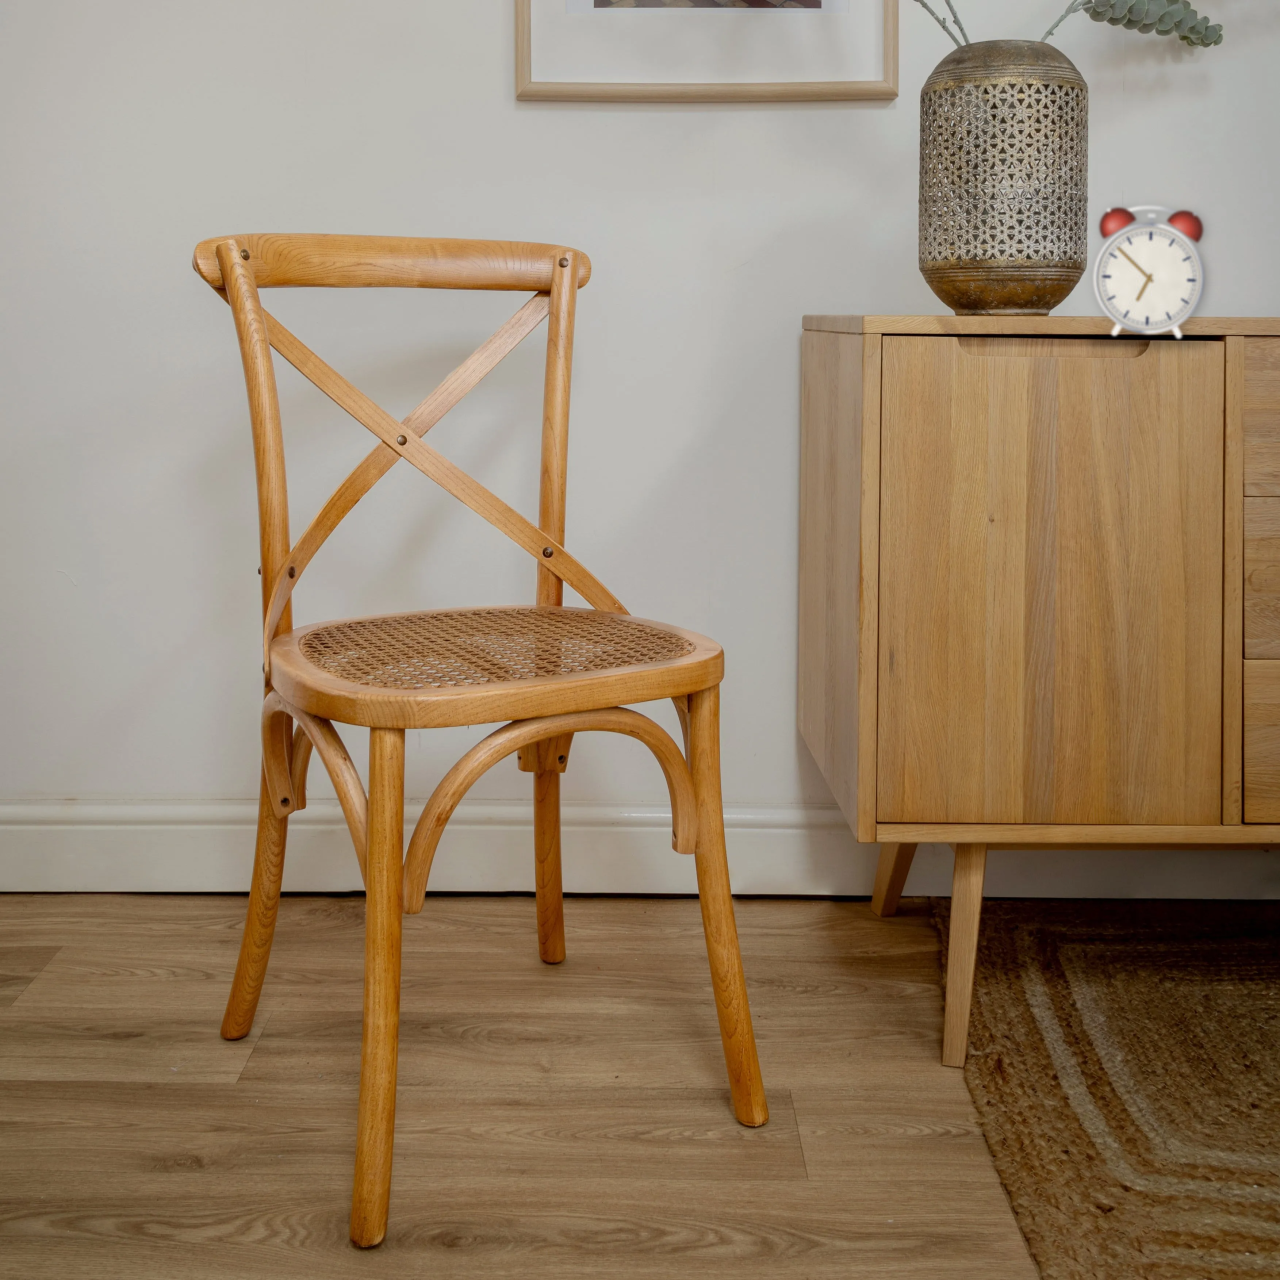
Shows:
{"hour": 6, "minute": 52}
